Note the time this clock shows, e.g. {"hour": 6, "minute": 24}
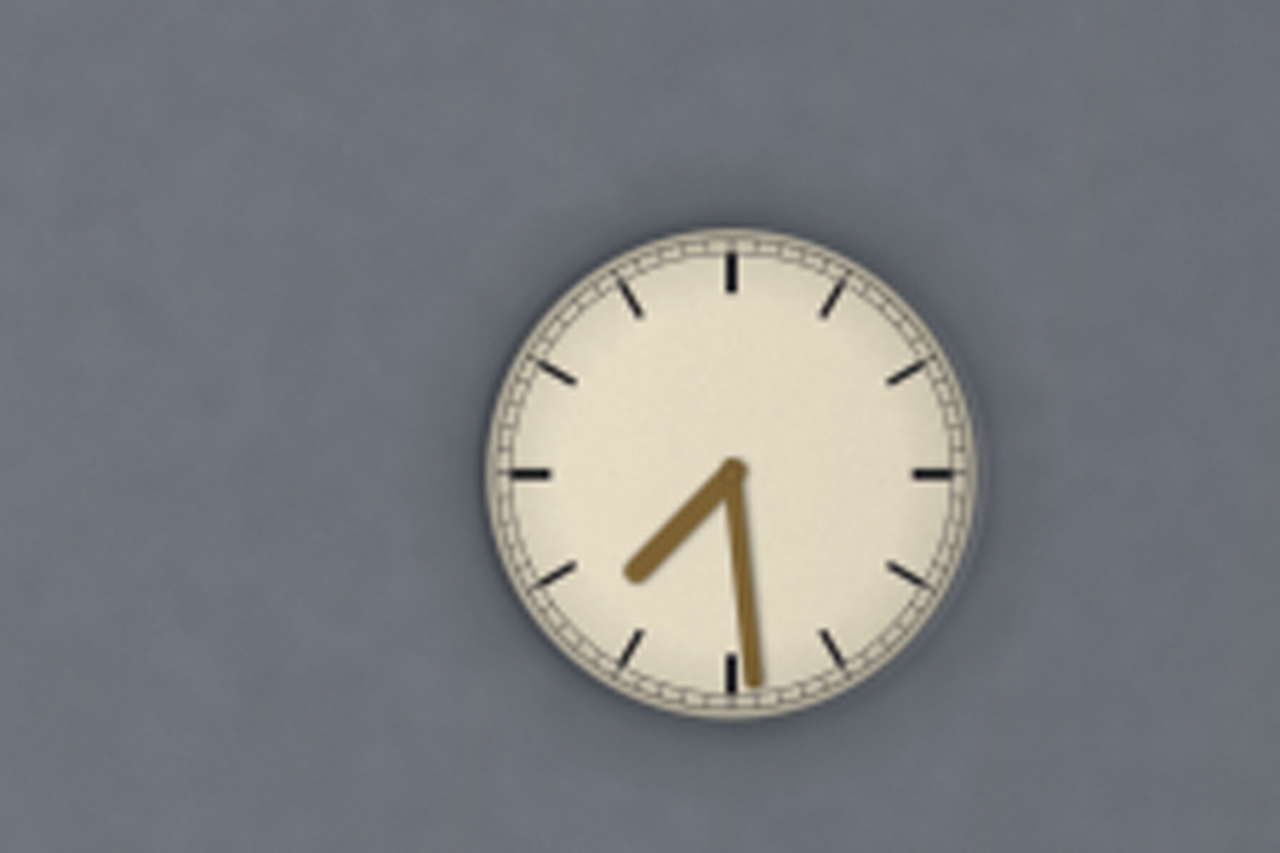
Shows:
{"hour": 7, "minute": 29}
